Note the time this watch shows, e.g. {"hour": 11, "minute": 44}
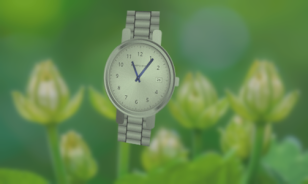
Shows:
{"hour": 11, "minute": 6}
